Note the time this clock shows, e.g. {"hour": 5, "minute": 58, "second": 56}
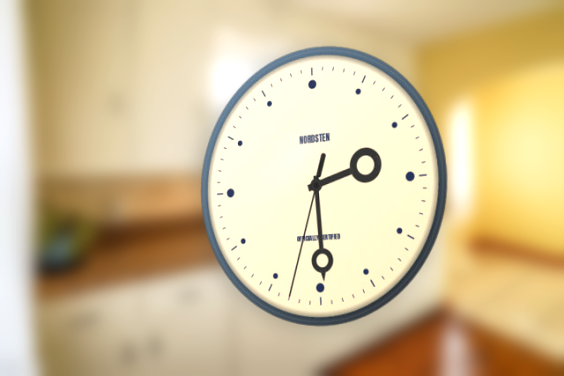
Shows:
{"hour": 2, "minute": 29, "second": 33}
